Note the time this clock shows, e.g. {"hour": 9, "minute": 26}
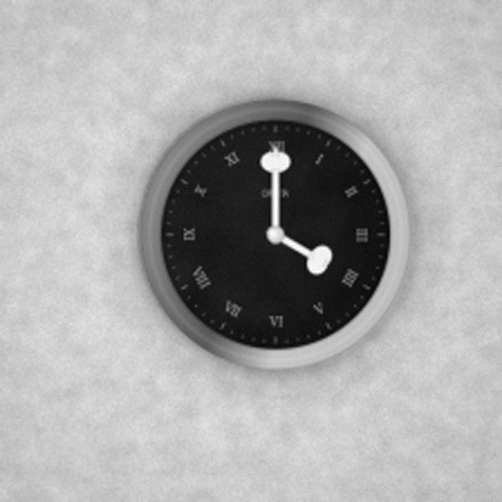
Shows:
{"hour": 4, "minute": 0}
